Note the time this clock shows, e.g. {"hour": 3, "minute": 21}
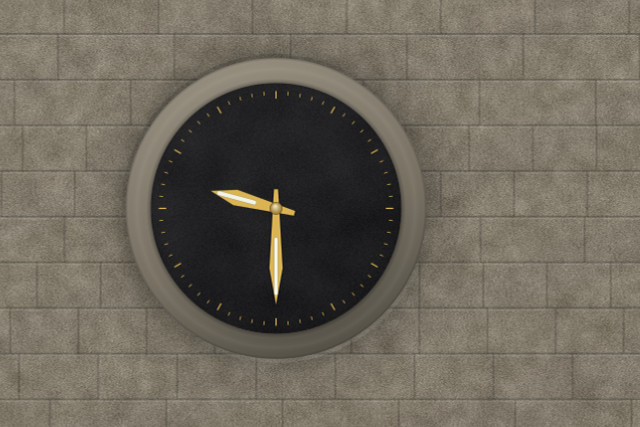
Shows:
{"hour": 9, "minute": 30}
